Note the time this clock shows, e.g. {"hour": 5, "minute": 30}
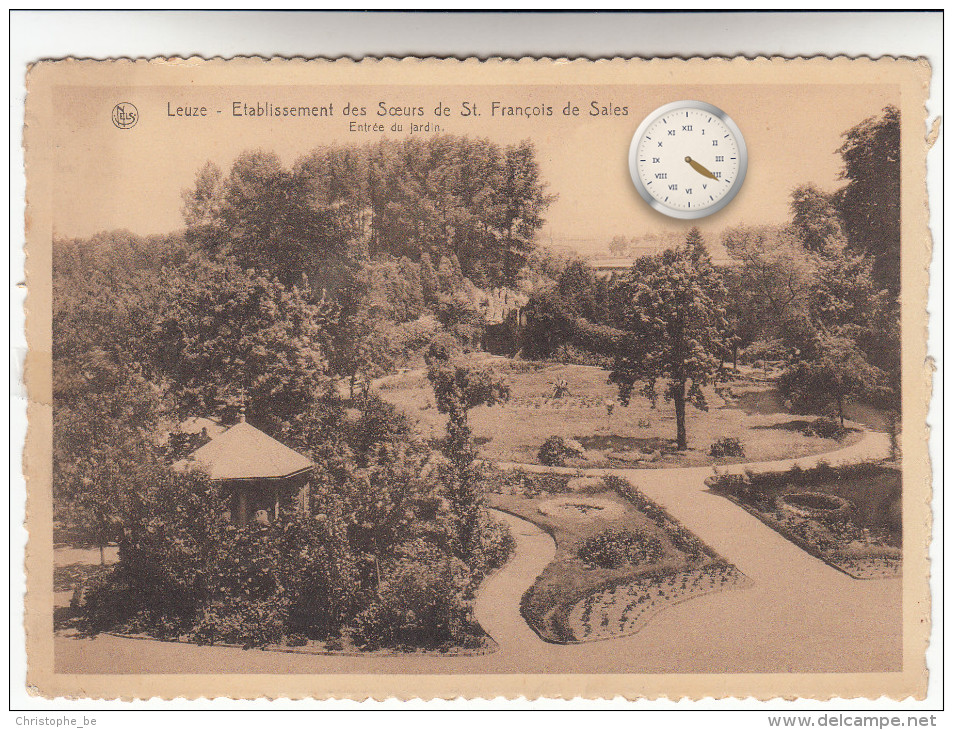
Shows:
{"hour": 4, "minute": 21}
